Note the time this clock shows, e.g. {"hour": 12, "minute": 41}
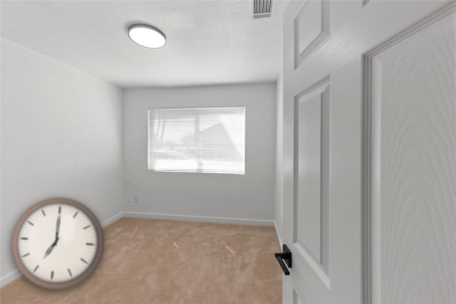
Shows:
{"hour": 7, "minute": 0}
